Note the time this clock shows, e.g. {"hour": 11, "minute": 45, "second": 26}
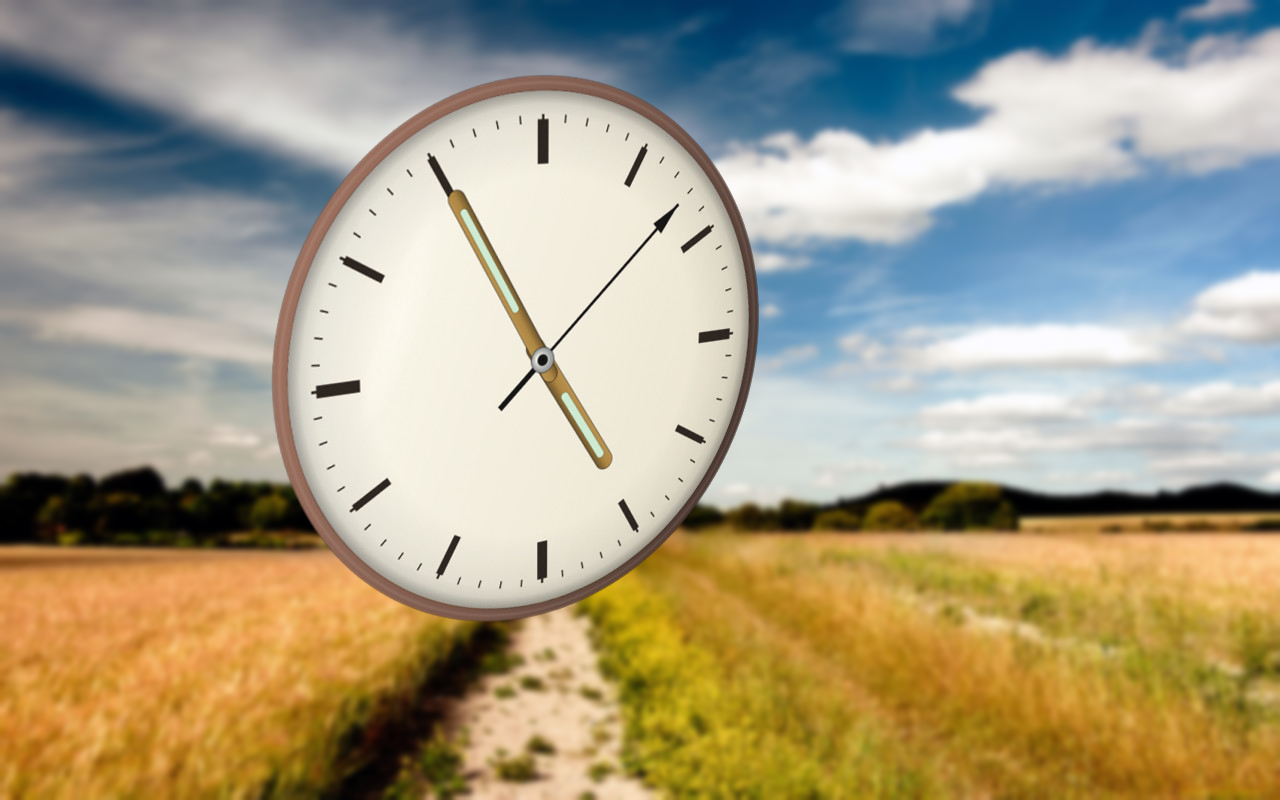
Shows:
{"hour": 4, "minute": 55, "second": 8}
